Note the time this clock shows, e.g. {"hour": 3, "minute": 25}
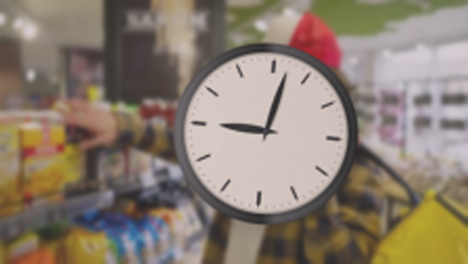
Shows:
{"hour": 9, "minute": 2}
